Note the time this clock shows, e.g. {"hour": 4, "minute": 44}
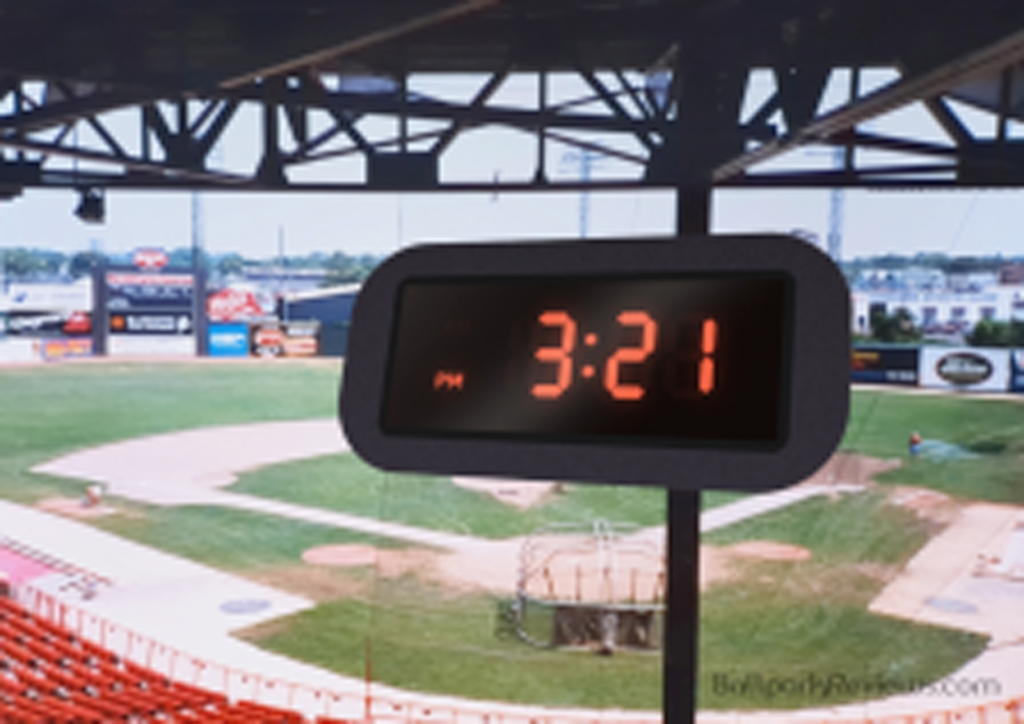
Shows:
{"hour": 3, "minute": 21}
